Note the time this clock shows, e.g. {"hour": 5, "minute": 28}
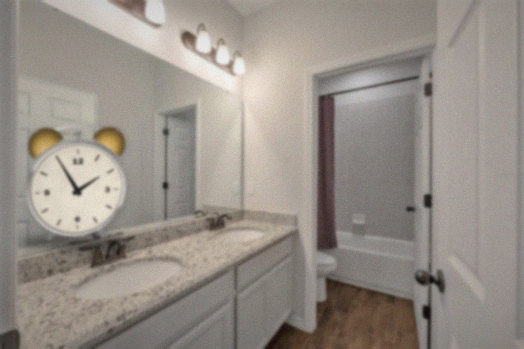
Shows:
{"hour": 1, "minute": 55}
